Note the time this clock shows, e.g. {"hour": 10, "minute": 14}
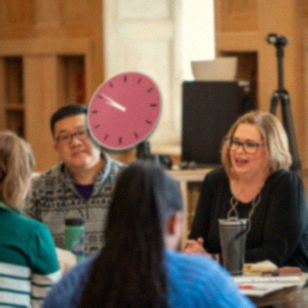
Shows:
{"hour": 9, "minute": 51}
